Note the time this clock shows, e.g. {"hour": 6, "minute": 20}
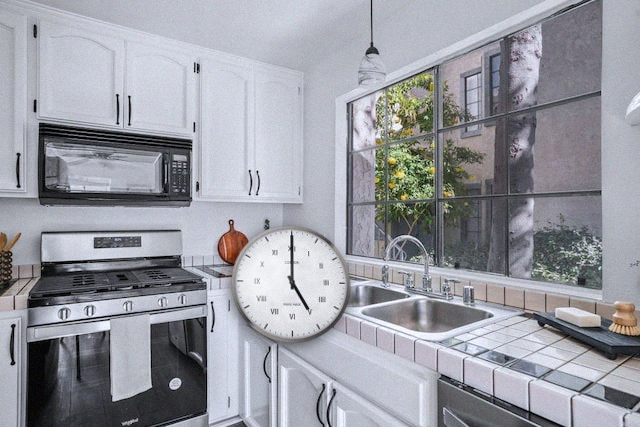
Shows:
{"hour": 5, "minute": 0}
